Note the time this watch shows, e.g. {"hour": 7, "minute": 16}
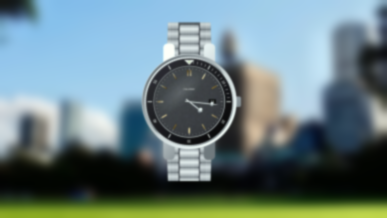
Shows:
{"hour": 4, "minute": 16}
